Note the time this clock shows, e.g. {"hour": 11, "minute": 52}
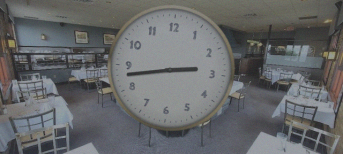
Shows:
{"hour": 2, "minute": 43}
